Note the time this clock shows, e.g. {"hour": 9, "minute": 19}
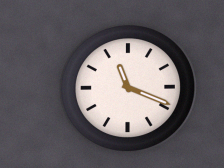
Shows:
{"hour": 11, "minute": 19}
